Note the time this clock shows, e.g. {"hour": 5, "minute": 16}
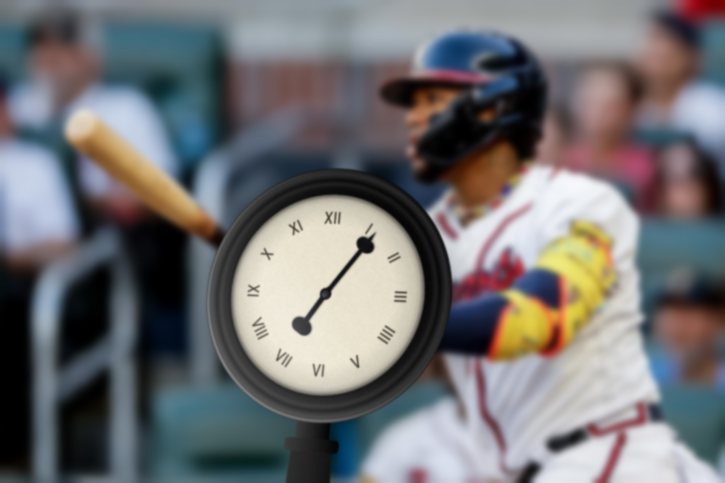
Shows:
{"hour": 7, "minute": 6}
